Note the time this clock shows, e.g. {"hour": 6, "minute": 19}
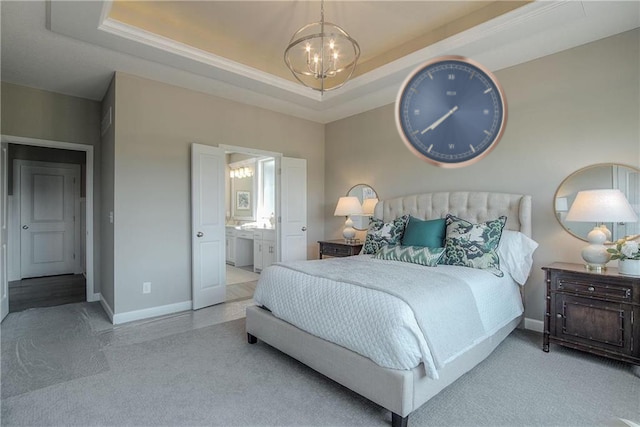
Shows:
{"hour": 7, "minute": 39}
